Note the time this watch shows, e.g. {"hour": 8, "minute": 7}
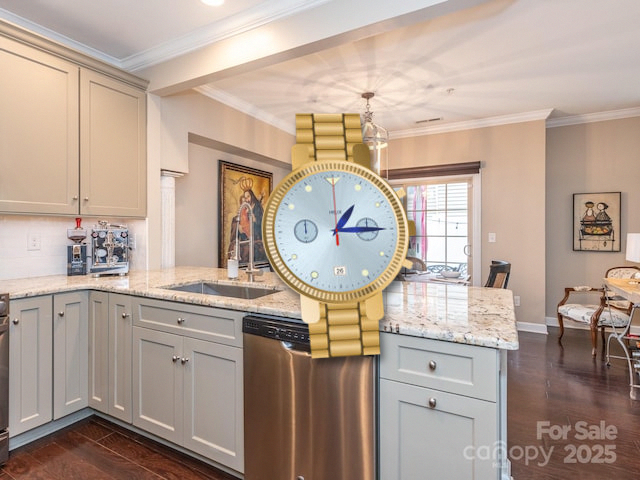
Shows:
{"hour": 1, "minute": 15}
